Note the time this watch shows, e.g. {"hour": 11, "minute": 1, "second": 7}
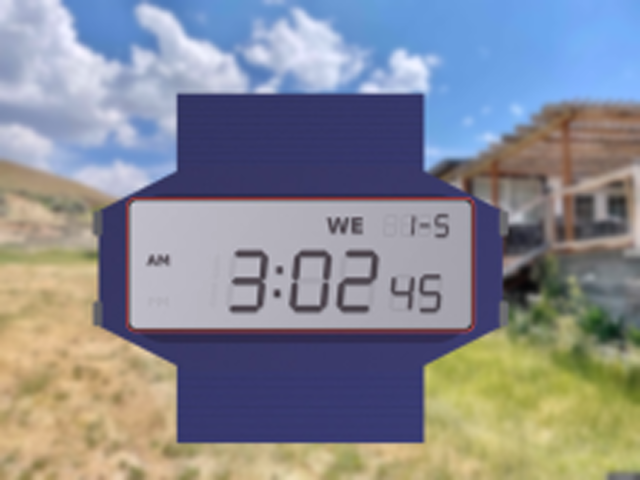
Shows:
{"hour": 3, "minute": 2, "second": 45}
